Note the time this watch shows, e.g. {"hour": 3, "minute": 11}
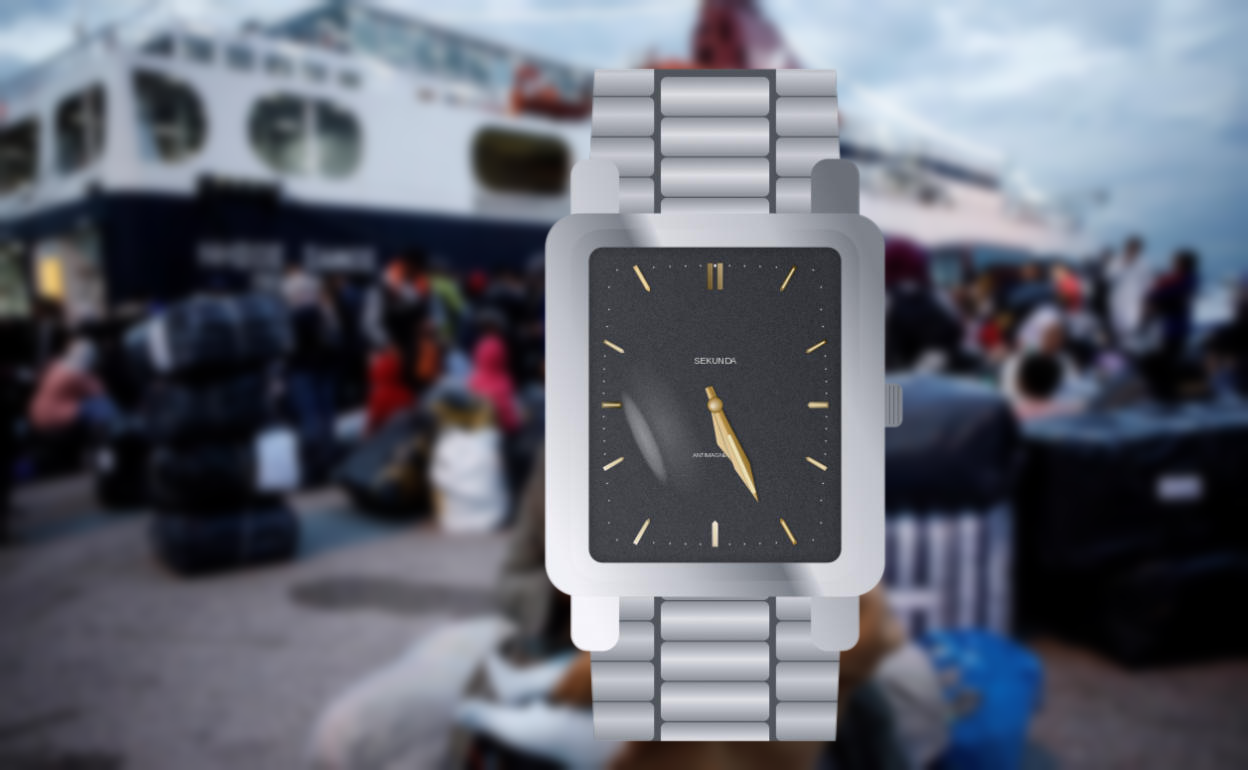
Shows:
{"hour": 5, "minute": 26}
